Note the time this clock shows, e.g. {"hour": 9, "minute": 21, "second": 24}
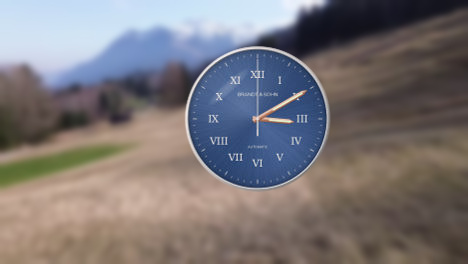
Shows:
{"hour": 3, "minute": 10, "second": 0}
